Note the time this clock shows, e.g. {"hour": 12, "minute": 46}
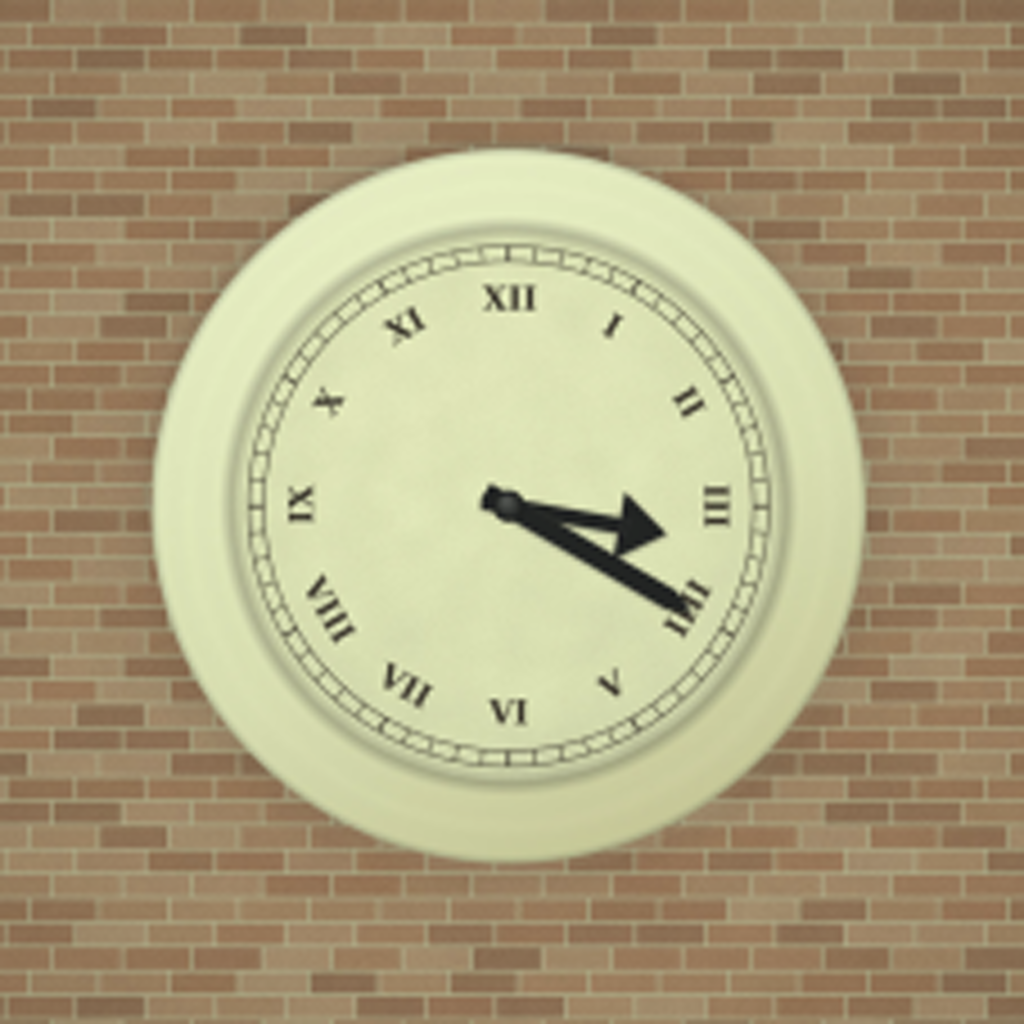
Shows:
{"hour": 3, "minute": 20}
